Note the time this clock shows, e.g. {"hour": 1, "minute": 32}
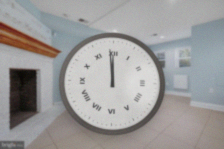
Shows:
{"hour": 11, "minute": 59}
